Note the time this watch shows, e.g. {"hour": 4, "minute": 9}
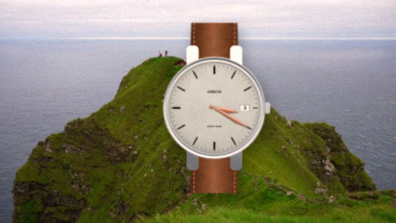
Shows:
{"hour": 3, "minute": 20}
